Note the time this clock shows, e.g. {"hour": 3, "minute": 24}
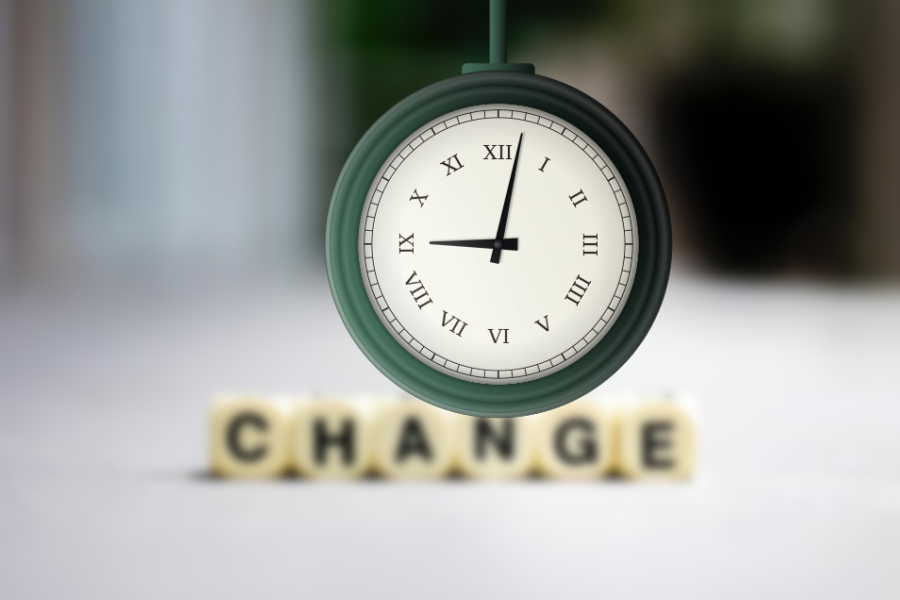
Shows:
{"hour": 9, "minute": 2}
